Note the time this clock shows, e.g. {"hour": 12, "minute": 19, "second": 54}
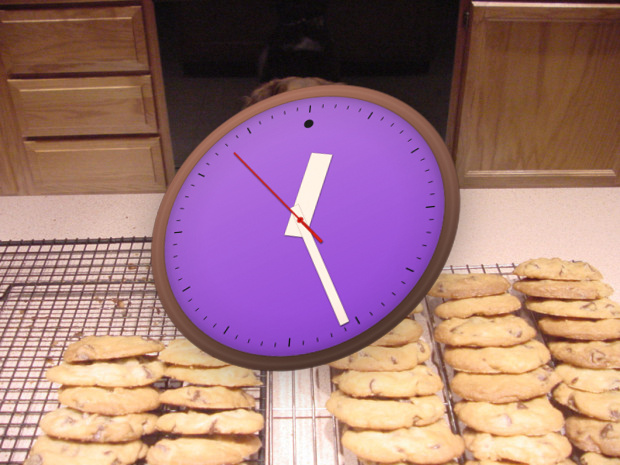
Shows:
{"hour": 12, "minute": 25, "second": 53}
